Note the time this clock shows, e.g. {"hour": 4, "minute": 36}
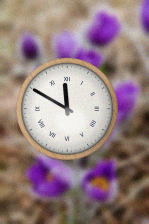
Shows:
{"hour": 11, "minute": 50}
